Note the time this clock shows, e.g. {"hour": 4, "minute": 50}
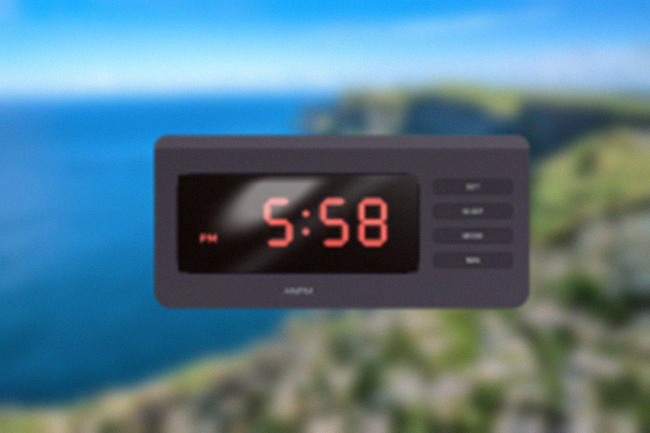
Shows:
{"hour": 5, "minute": 58}
